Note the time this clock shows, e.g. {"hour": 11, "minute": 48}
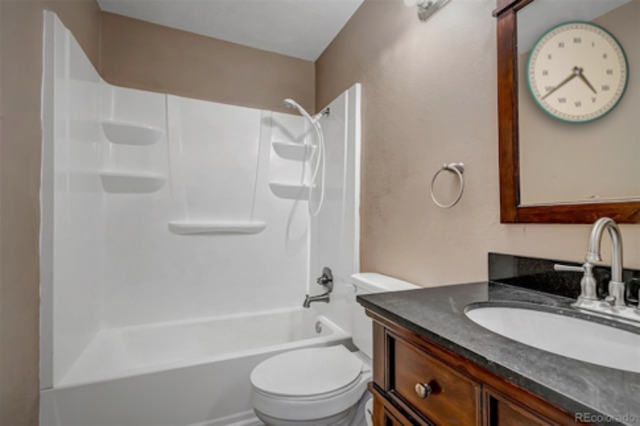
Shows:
{"hour": 4, "minute": 39}
